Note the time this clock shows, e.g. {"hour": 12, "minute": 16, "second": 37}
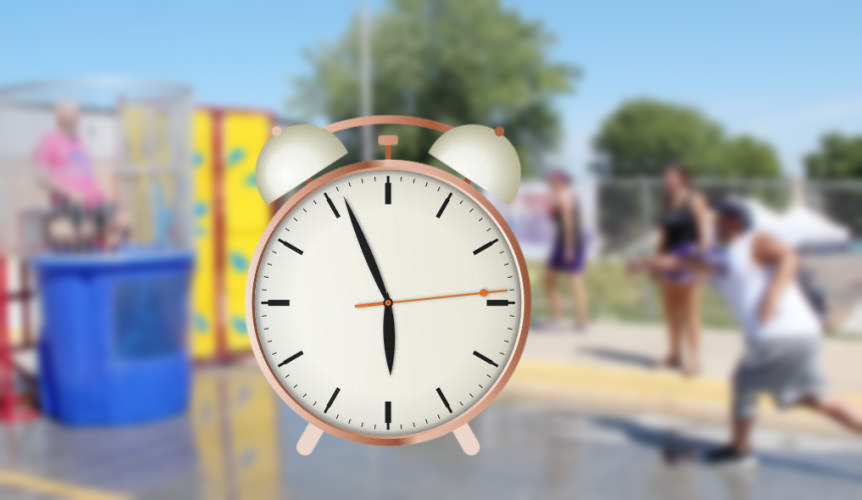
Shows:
{"hour": 5, "minute": 56, "second": 14}
